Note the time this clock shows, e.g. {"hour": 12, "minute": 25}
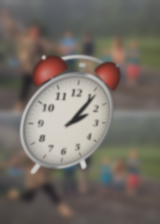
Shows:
{"hour": 2, "minute": 6}
